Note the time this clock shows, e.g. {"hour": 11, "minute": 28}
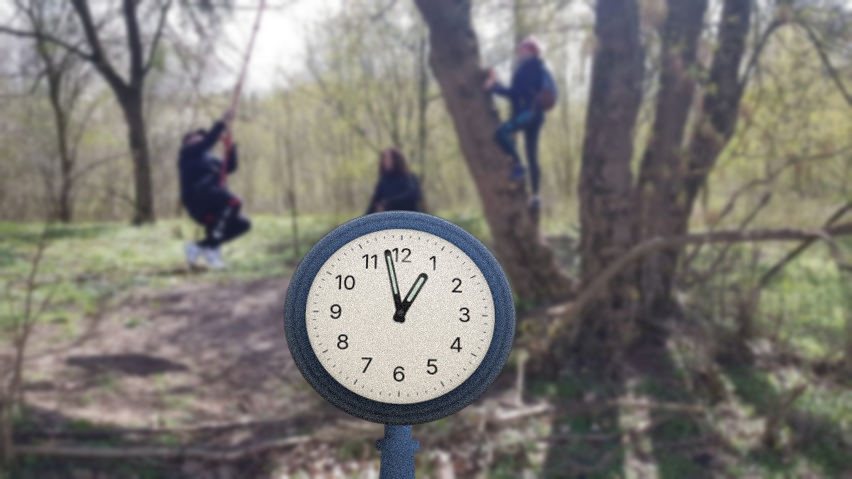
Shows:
{"hour": 12, "minute": 58}
